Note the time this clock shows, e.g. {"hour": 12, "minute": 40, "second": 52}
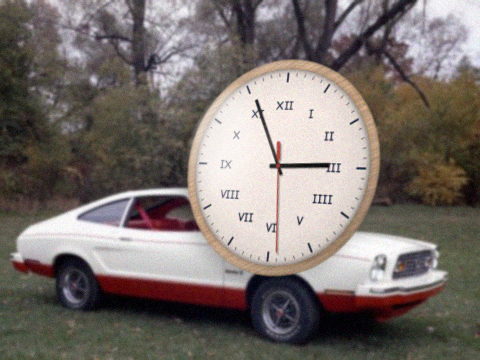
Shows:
{"hour": 2, "minute": 55, "second": 29}
